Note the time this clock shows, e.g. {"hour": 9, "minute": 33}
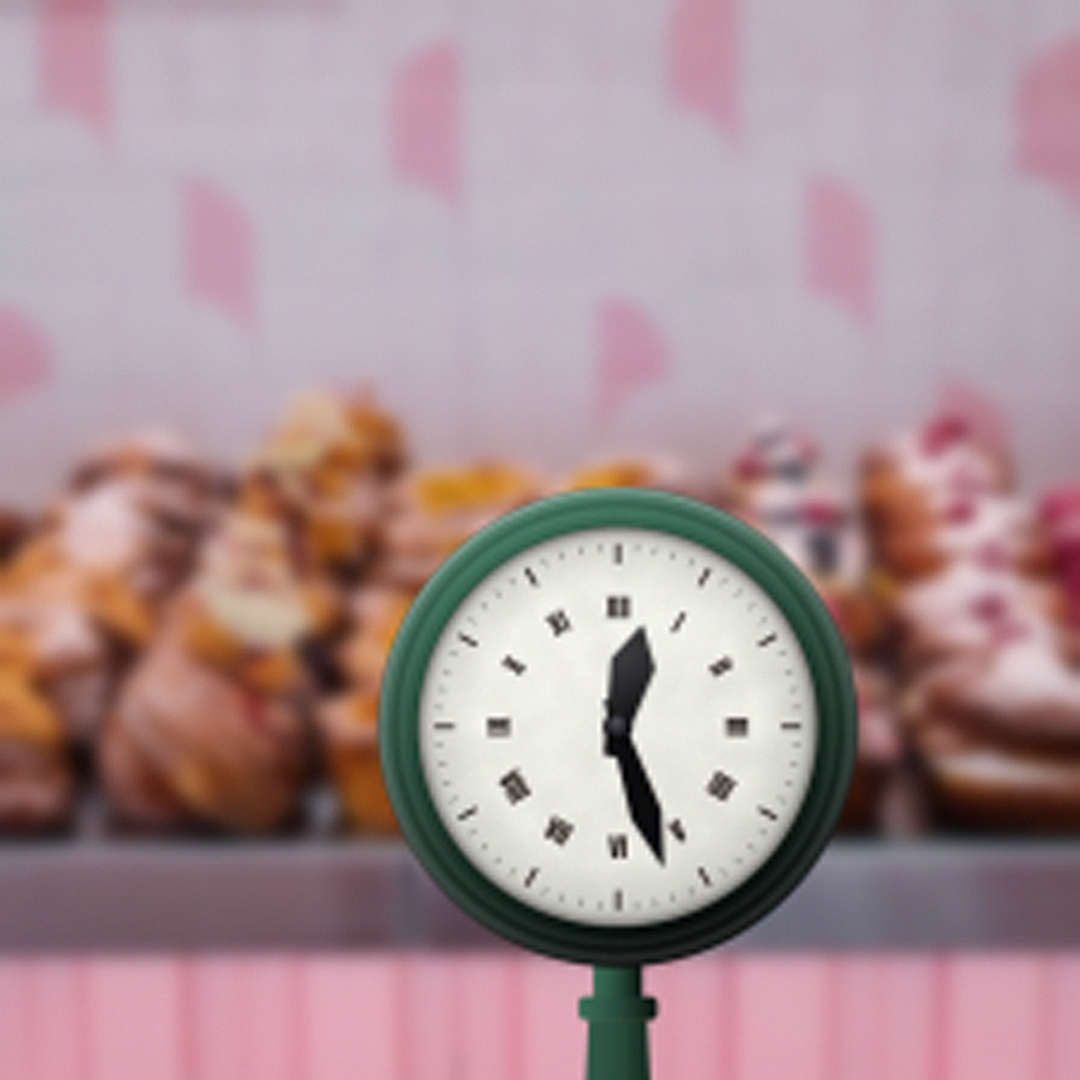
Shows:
{"hour": 12, "minute": 27}
